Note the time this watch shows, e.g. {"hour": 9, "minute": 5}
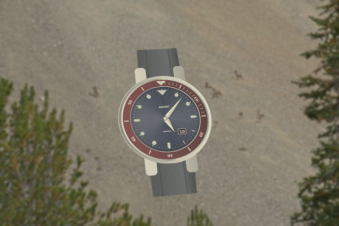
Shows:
{"hour": 5, "minute": 7}
